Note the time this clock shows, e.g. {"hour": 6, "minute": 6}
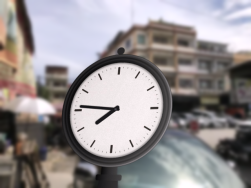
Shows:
{"hour": 7, "minute": 46}
